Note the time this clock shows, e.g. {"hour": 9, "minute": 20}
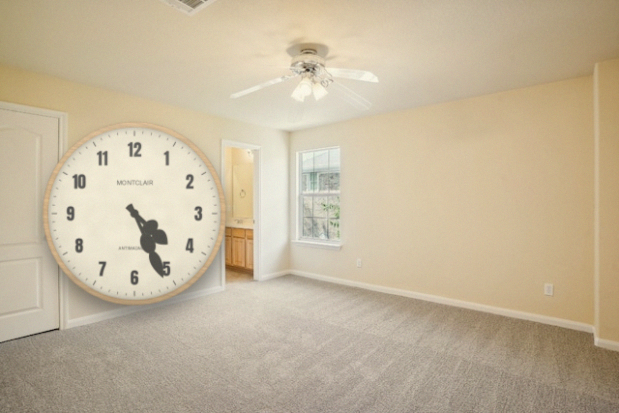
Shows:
{"hour": 4, "minute": 26}
